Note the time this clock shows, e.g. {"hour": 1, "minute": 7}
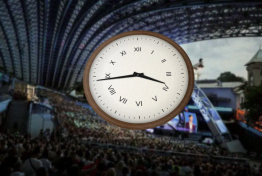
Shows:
{"hour": 3, "minute": 44}
